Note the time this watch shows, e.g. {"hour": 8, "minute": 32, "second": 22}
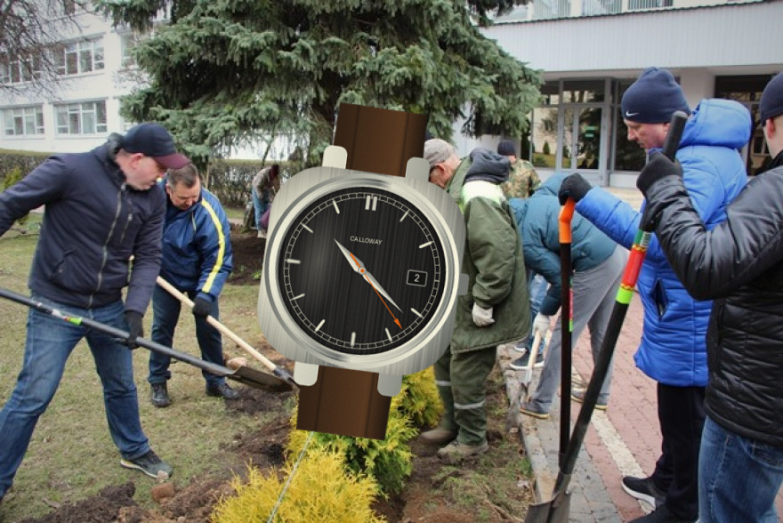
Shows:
{"hour": 10, "minute": 21, "second": 23}
